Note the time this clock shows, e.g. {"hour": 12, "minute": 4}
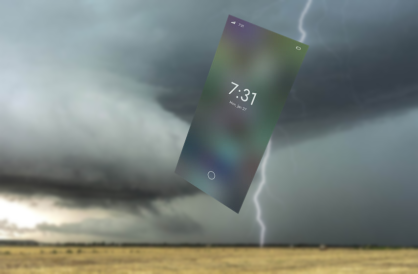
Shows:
{"hour": 7, "minute": 31}
